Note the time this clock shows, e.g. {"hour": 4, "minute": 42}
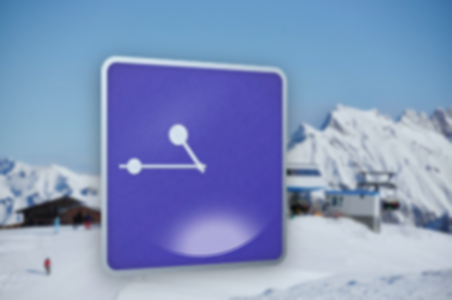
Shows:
{"hour": 10, "minute": 45}
